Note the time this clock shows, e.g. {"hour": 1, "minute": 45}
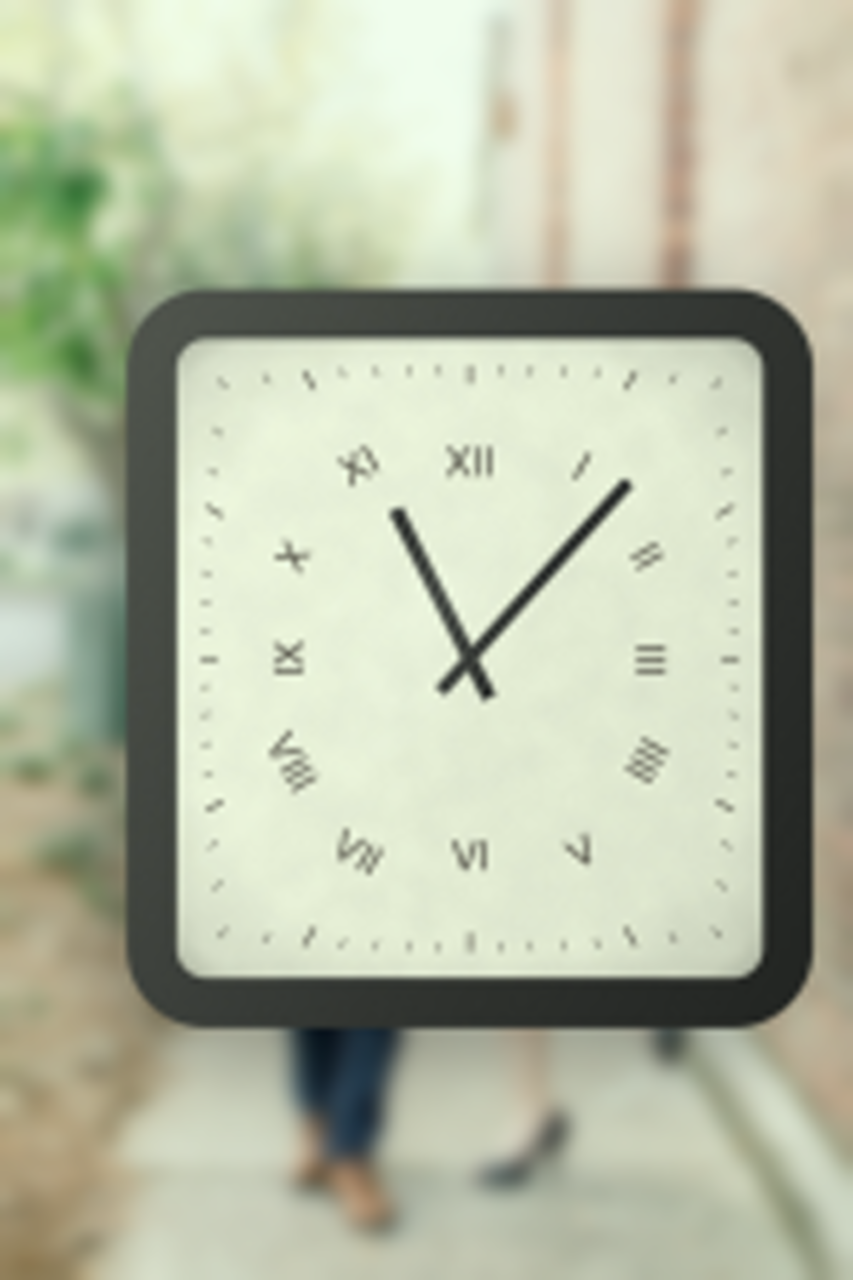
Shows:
{"hour": 11, "minute": 7}
